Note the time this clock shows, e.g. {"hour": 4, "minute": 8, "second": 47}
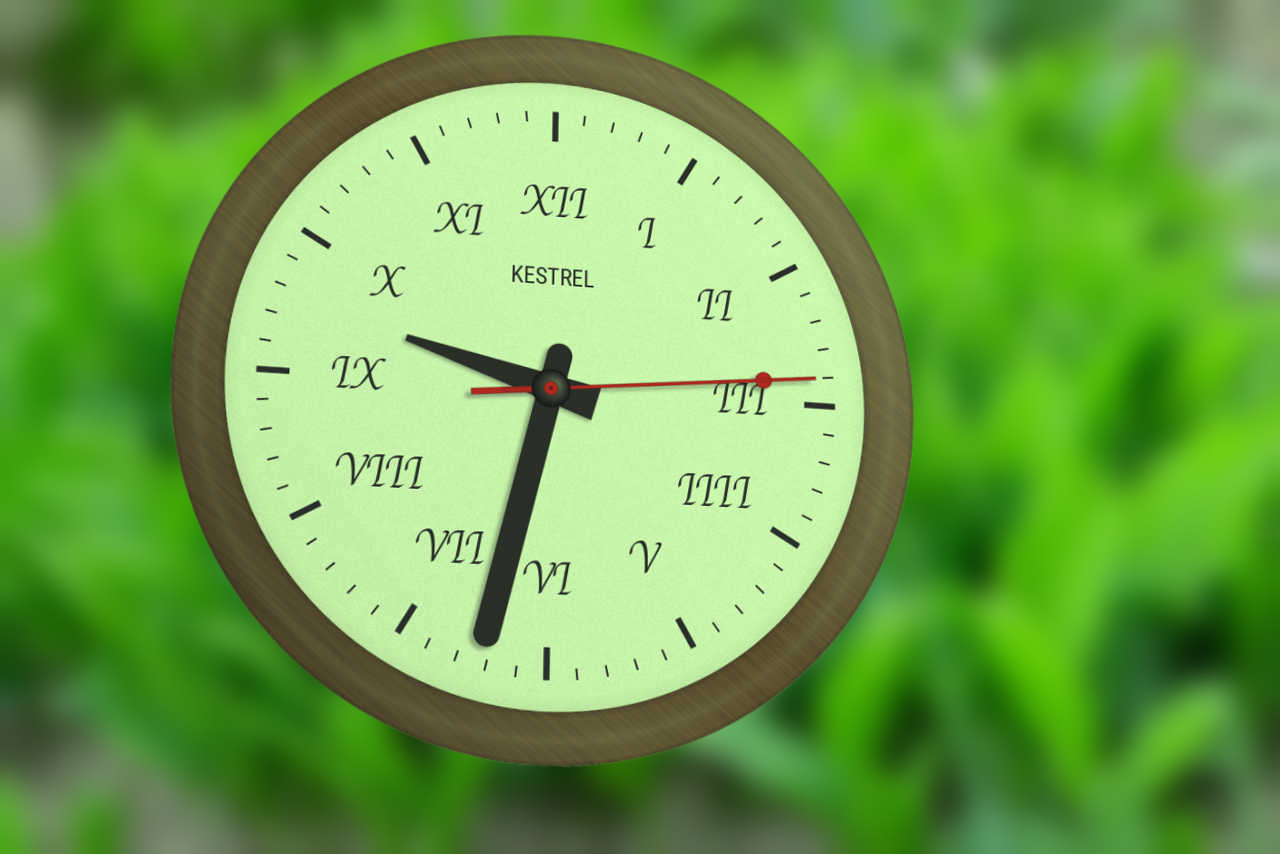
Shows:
{"hour": 9, "minute": 32, "second": 14}
